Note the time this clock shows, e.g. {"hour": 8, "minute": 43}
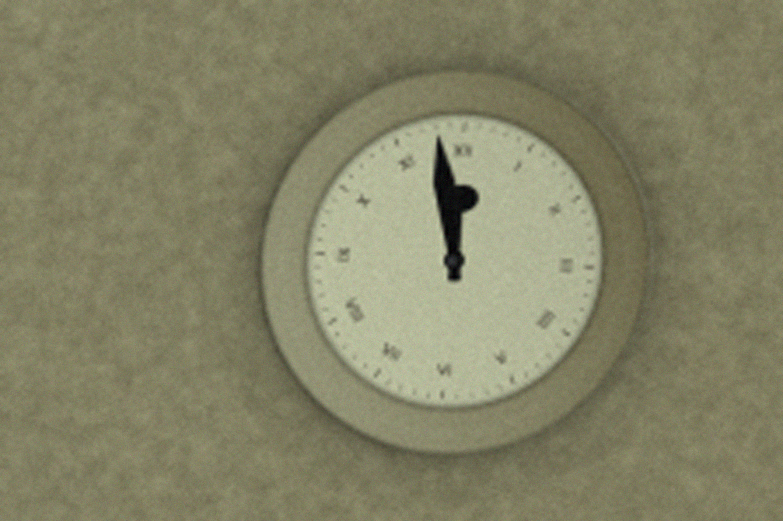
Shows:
{"hour": 11, "minute": 58}
